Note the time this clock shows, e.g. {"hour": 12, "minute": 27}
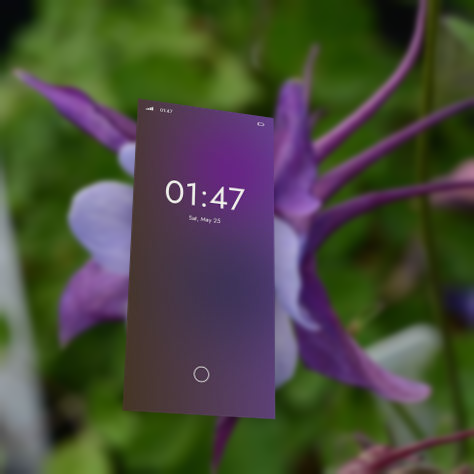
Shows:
{"hour": 1, "minute": 47}
